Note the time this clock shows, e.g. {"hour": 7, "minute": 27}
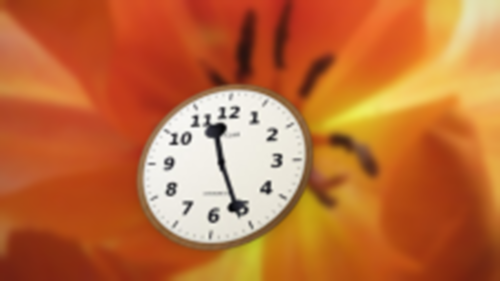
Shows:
{"hour": 11, "minute": 26}
